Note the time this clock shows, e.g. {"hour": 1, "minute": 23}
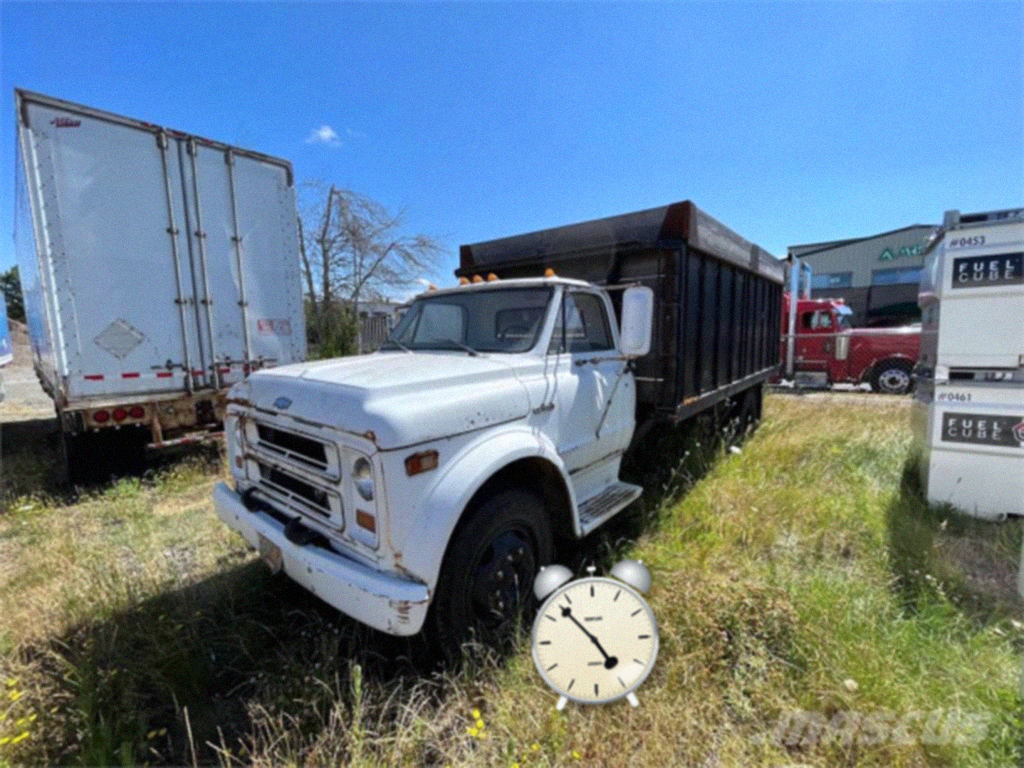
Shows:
{"hour": 4, "minute": 53}
